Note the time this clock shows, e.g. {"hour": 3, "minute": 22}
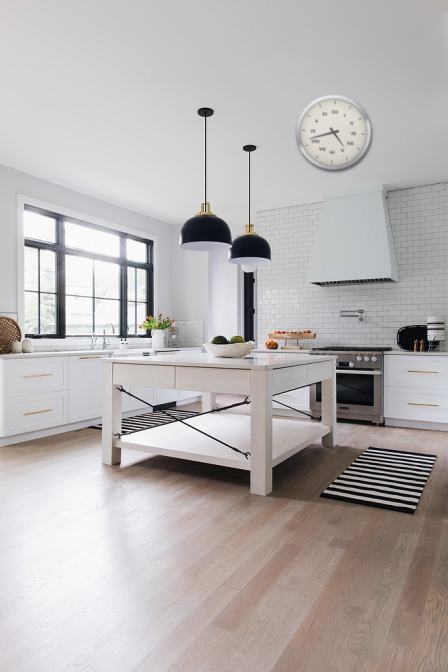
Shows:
{"hour": 4, "minute": 42}
